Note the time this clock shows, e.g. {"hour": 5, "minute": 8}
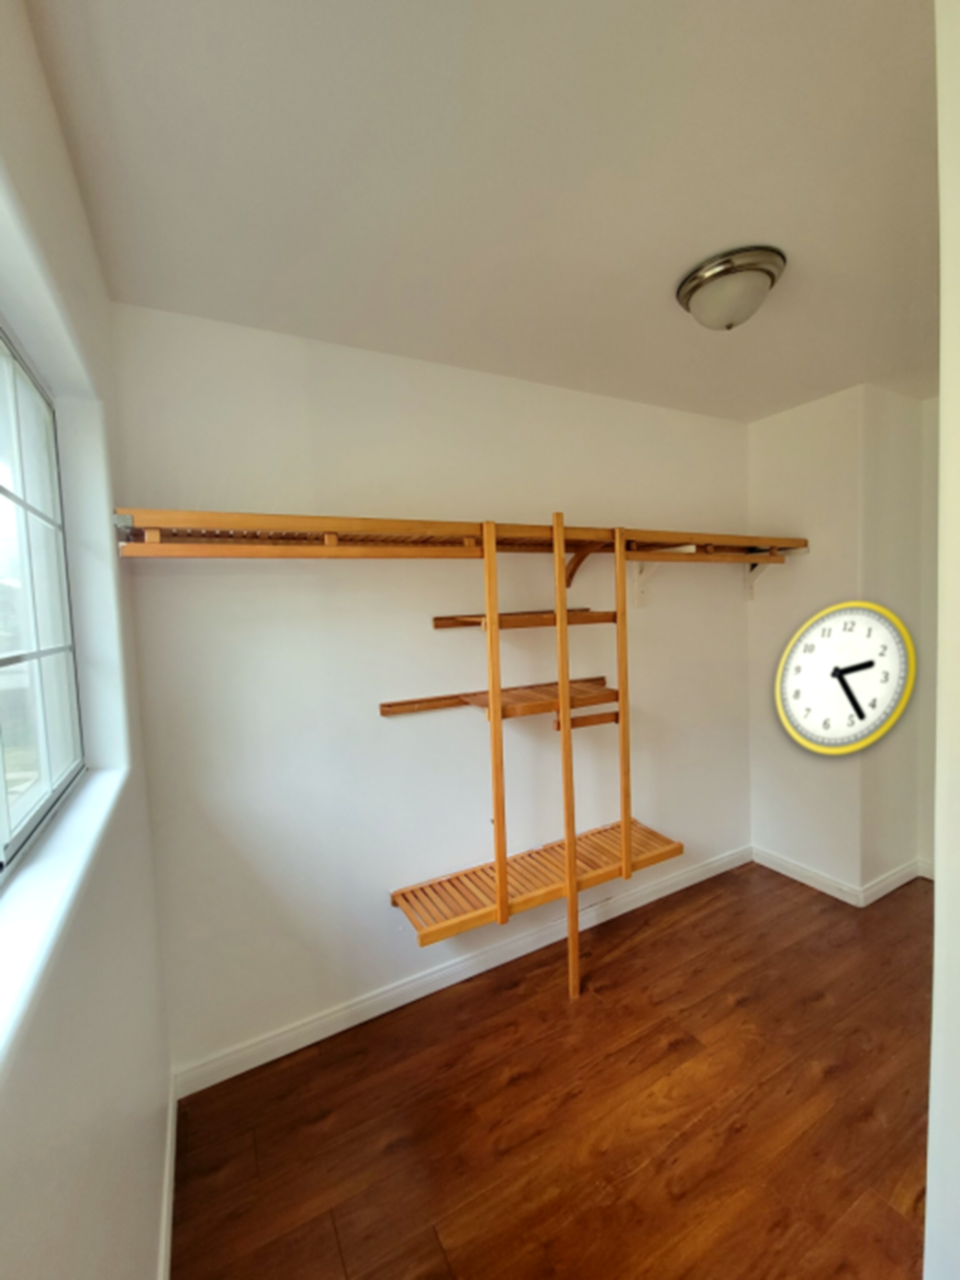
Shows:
{"hour": 2, "minute": 23}
